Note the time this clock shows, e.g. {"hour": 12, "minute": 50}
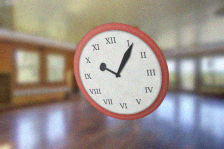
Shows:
{"hour": 10, "minute": 6}
